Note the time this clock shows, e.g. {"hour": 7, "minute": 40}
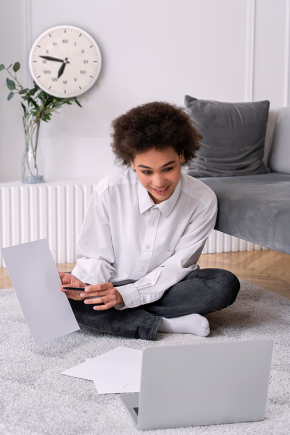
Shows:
{"hour": 6, "minute": 47}
